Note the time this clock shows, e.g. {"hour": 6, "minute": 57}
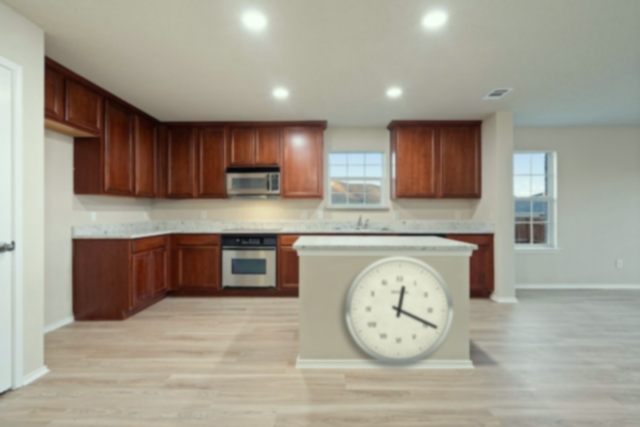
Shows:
{"hour": 12, "minute": 19}
